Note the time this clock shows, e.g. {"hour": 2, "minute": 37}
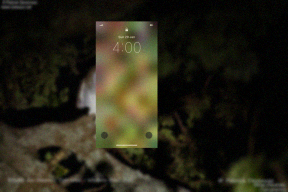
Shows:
{"hour": 4, "minute": 0}
